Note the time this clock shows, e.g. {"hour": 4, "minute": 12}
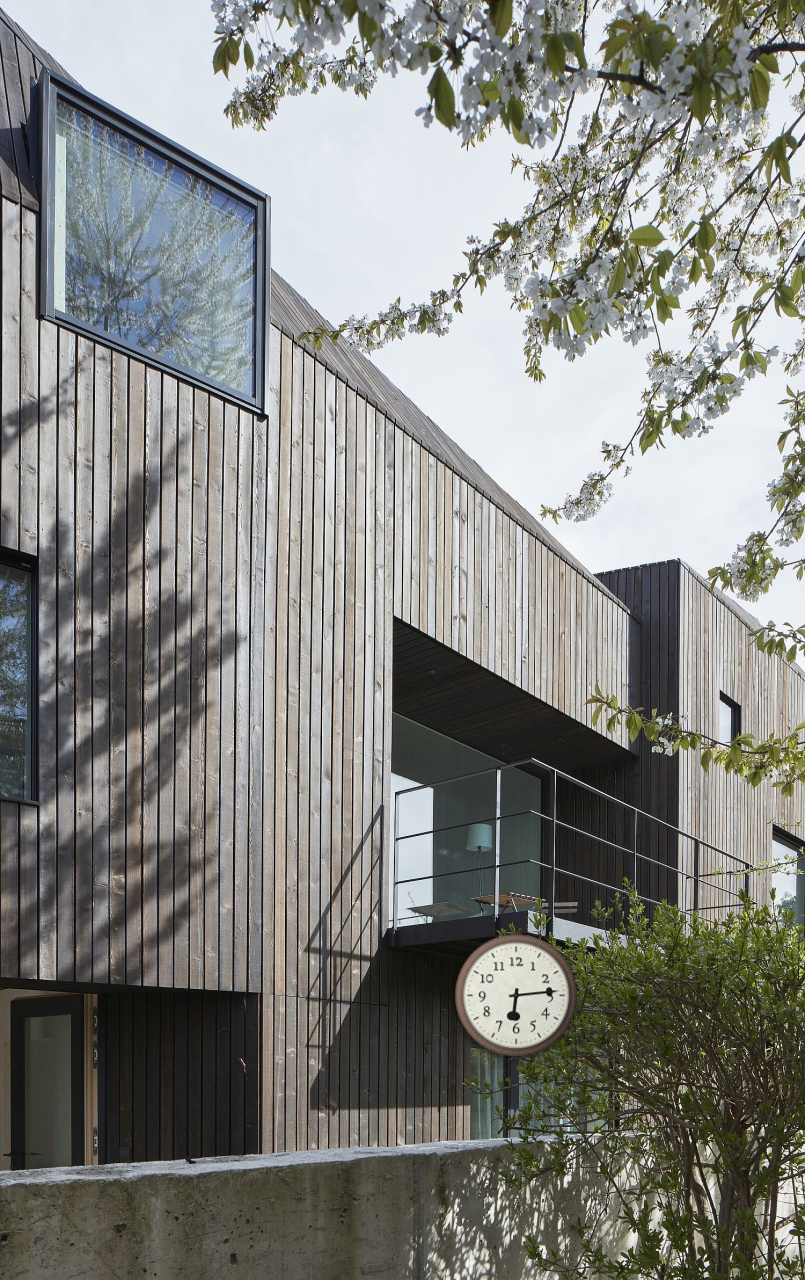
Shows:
{"hour": 6, "minute": 14}
